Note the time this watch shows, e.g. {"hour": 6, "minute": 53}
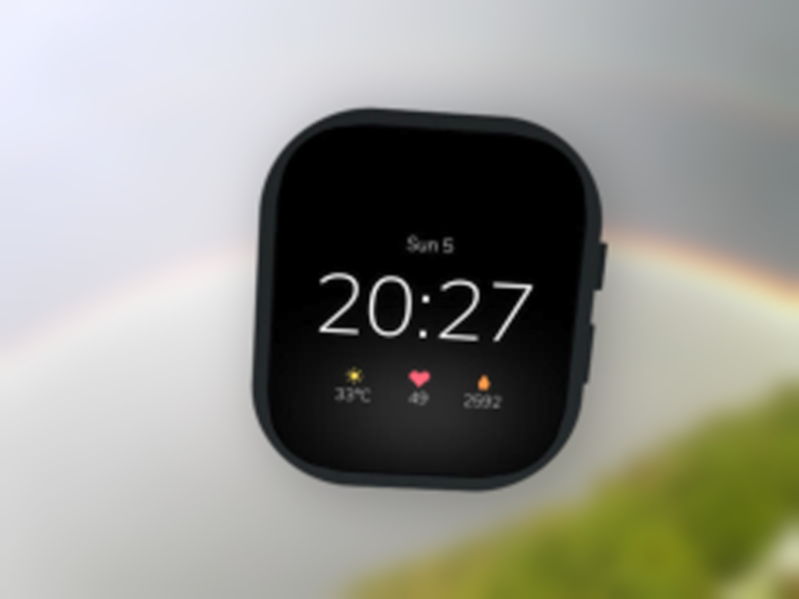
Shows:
{"hour": 20, "minute": 27}
